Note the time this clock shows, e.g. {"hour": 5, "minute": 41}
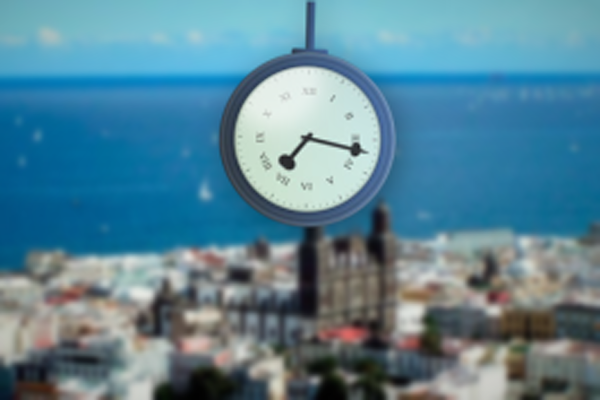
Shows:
{"hour": 7, "minute": 17}
